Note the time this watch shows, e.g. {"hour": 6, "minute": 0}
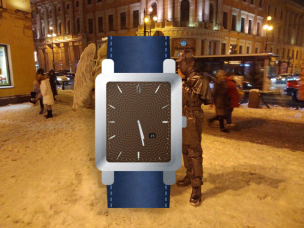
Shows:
{"hour": 5, "minute": 28}
